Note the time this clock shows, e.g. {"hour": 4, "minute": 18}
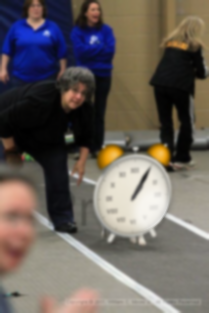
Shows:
{"hour": 1, "minute": 5}
